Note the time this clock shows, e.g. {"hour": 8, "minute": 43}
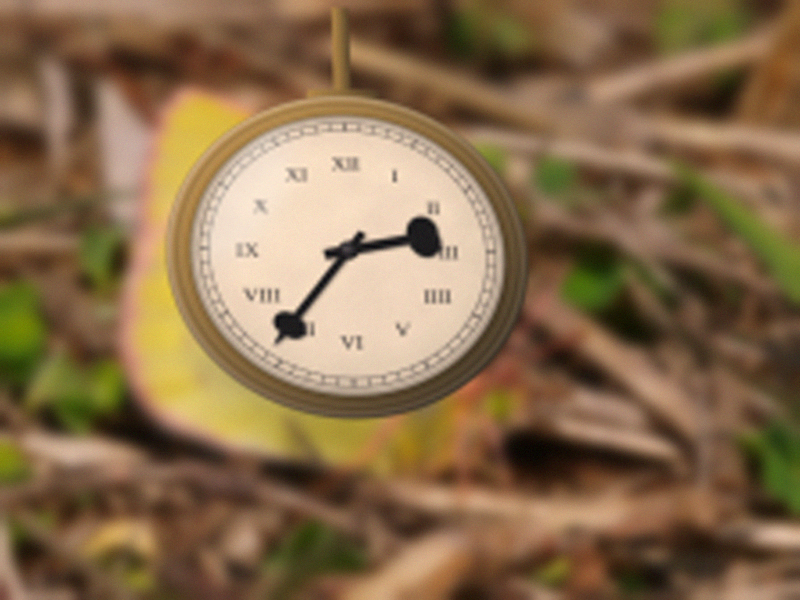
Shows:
{"hour": 2, "minute": 36}
